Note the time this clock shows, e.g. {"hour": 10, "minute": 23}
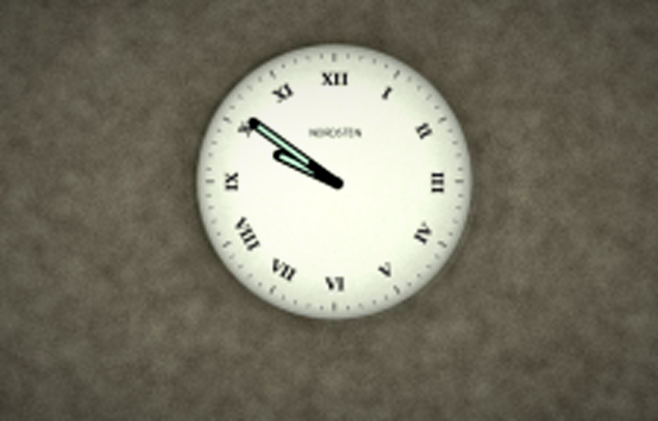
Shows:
{"hour": 9, "minute": 51}
